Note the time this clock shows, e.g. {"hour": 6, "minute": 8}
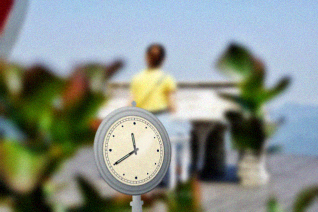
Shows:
{"hour": 11, "minute": 40}
